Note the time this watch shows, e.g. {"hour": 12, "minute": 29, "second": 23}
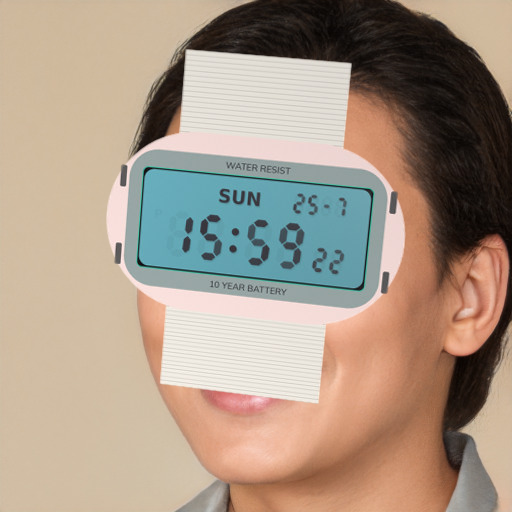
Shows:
{"hour": 15, "minute": 59, "second": 22}
